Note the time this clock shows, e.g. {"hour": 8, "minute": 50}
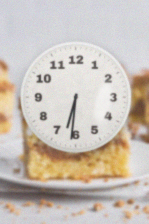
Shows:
{"hour": 6, "minute": 31}
